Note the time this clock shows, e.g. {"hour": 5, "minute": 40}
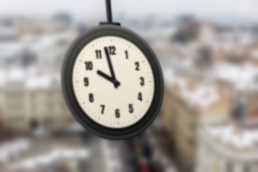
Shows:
{"hour": 9, "minute": 58}
